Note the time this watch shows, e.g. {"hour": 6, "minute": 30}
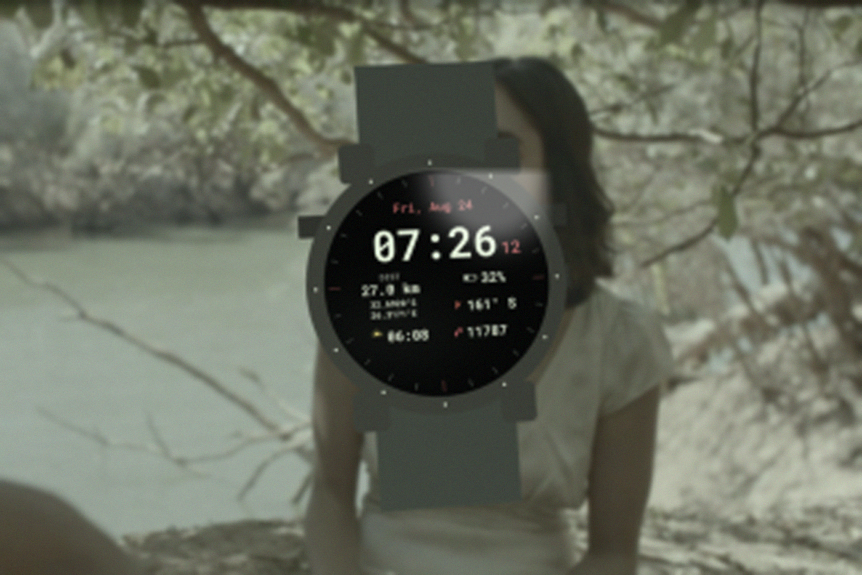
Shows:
{"hour": 7, "minute": 26}
